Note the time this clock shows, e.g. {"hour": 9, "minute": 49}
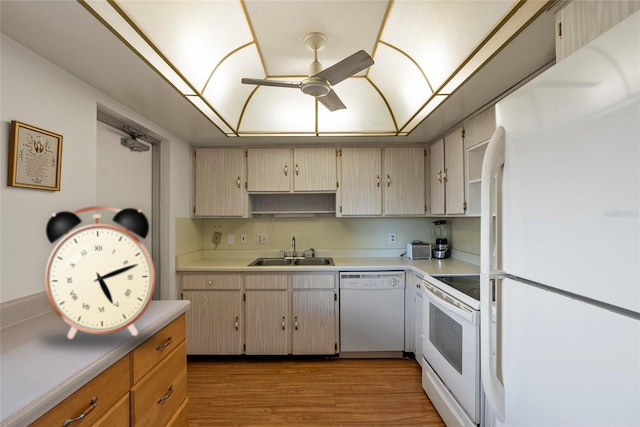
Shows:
{"hour": 5, "minute": 12}
